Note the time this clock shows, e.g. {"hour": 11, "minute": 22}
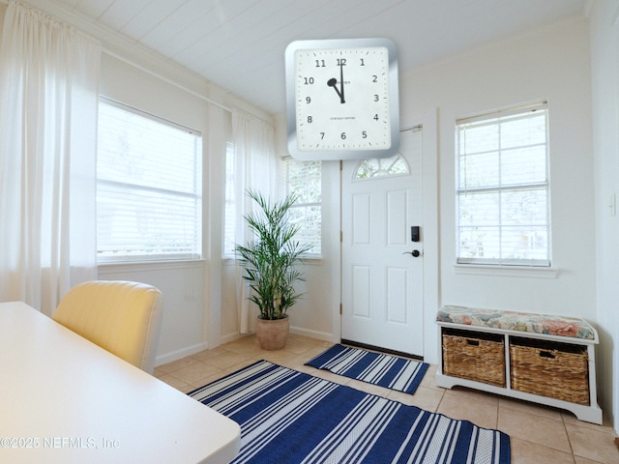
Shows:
{"hour": 11, "minute": 0}
